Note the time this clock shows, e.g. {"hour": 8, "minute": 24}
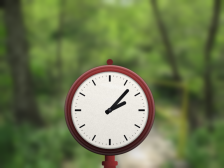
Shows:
{"hour": 2, "minute": 7}
